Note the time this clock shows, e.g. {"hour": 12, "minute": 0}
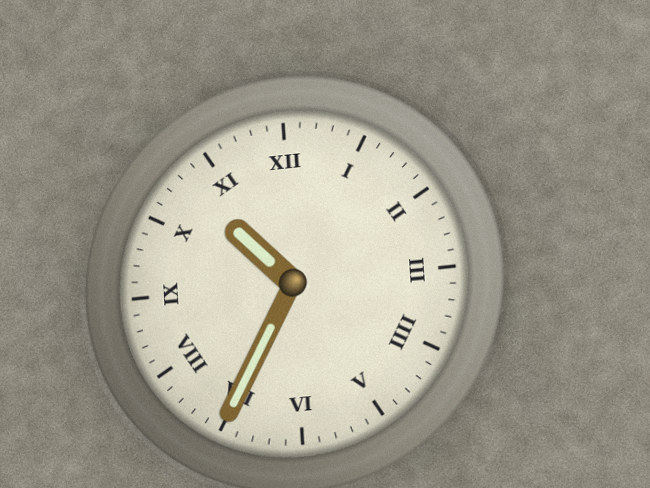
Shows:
{"hour": 10, "minute": 35}
